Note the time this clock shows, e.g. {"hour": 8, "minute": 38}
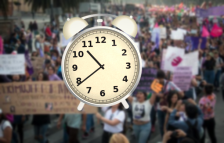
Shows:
{"hour": 10, "minute": 39}
